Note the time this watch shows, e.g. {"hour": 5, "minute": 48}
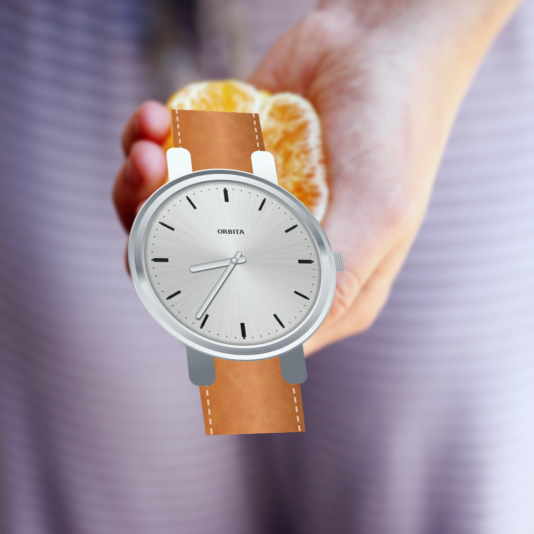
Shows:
{"hour": 8, "minute": 36}
